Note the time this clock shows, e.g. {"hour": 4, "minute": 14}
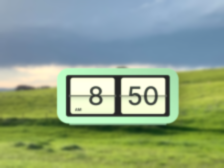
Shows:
{"hour": 8, "minute": 50}
